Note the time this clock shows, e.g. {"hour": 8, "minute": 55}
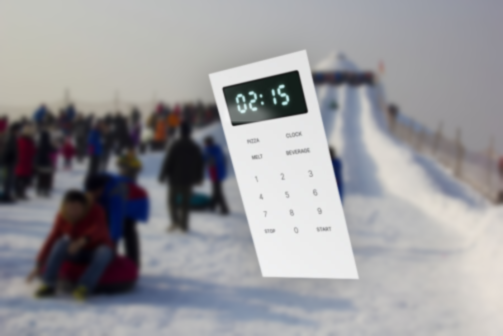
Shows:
{"hour": 2, "minute": 15}
